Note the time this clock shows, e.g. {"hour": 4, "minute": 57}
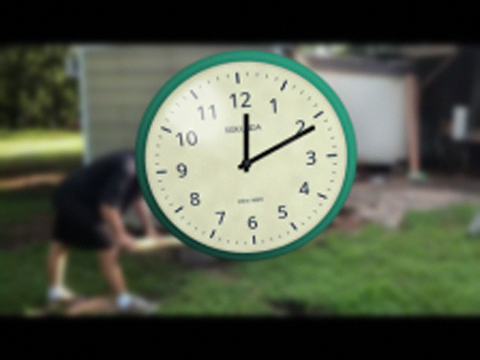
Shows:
{"hour": 12, "minute": 11}
